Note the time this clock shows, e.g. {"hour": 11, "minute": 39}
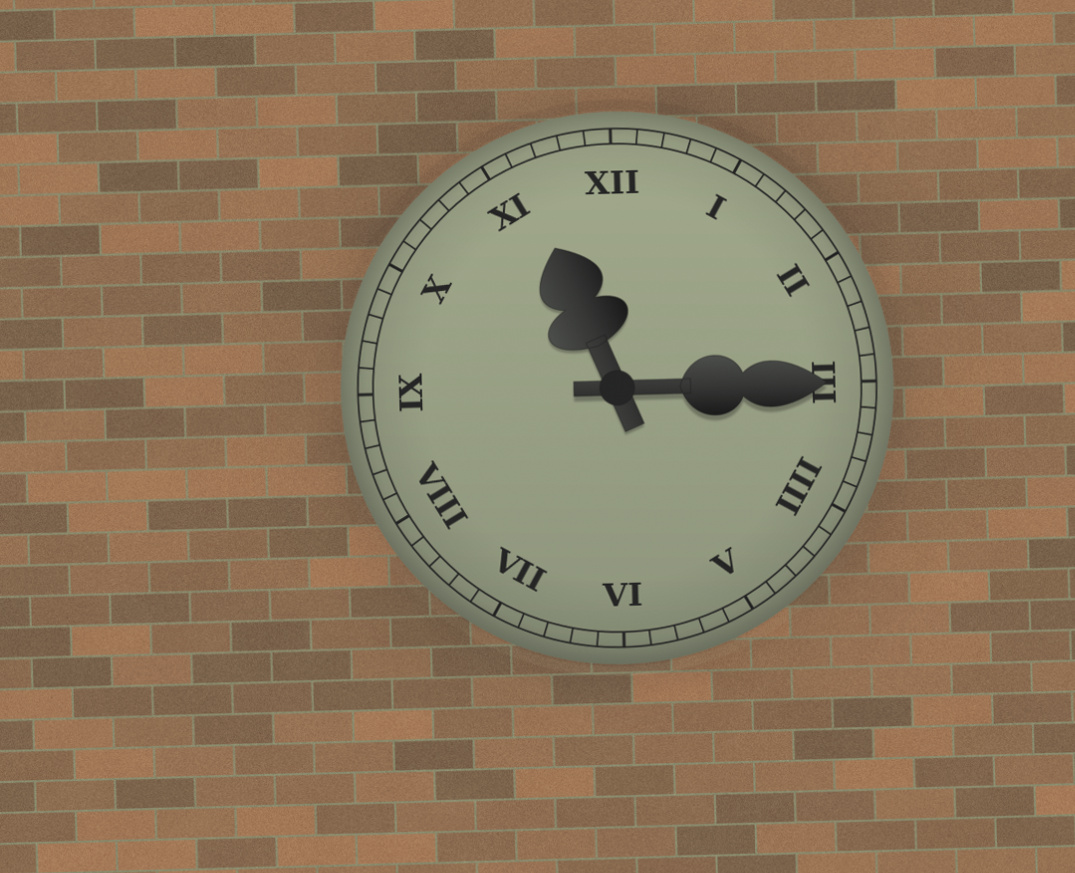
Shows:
{"hour": 11, "minute": 15}
